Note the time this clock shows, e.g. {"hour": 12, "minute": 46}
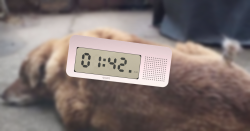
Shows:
{"hour": 1, "minute": 42}
